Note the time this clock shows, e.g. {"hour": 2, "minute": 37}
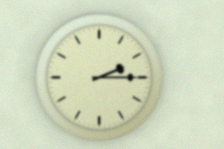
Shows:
{"hour": 2, "minute": 15}
